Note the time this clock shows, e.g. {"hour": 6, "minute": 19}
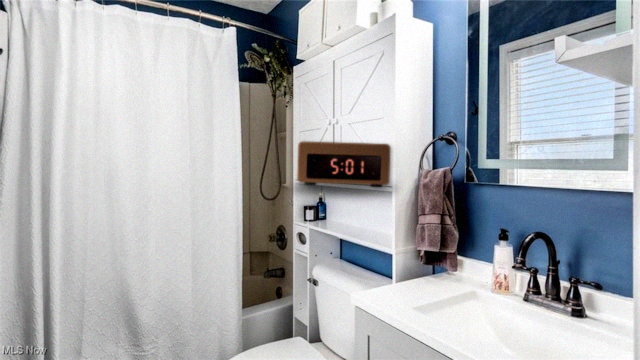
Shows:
{"hour": 5, "minute": 1}
